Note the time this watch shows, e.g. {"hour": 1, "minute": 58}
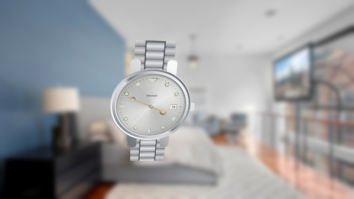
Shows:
{"hour": 3, "minute": 49}
